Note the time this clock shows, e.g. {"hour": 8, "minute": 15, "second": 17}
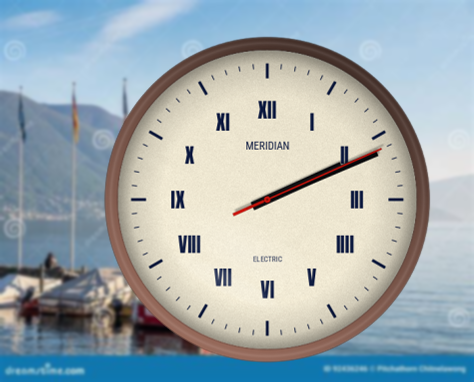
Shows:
{"hour": 2, "minute": 11, "second": 11}
